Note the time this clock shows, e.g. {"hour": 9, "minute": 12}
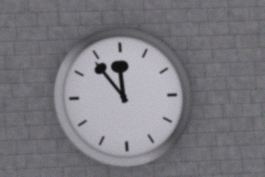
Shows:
{"hour": 11, "minute": 54}
